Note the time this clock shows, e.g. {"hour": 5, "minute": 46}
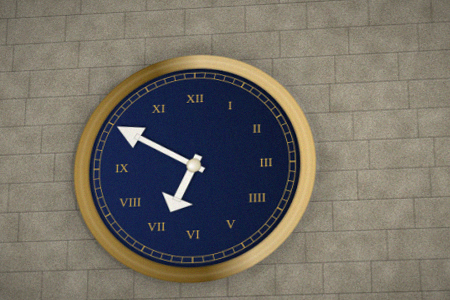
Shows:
{"hour": 6, "minute": 50}
